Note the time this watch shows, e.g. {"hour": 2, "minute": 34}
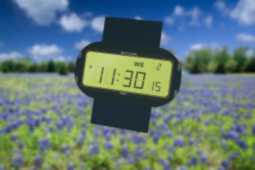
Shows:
{"hour": 11, "minute": 30}
